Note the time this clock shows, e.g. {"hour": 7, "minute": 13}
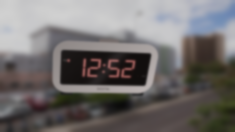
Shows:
{"hour": 12, "minute": 52}
